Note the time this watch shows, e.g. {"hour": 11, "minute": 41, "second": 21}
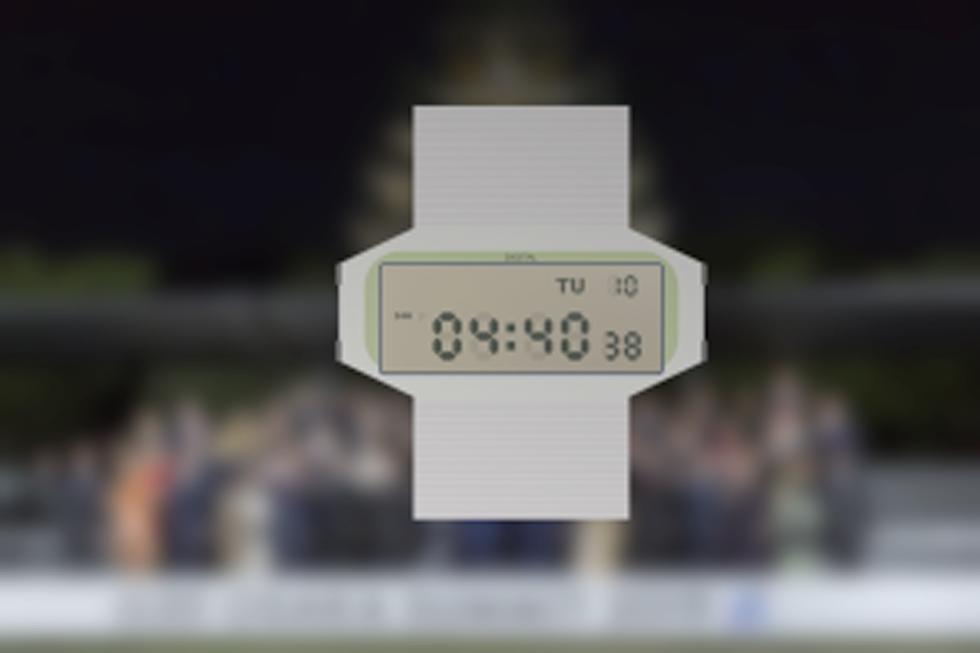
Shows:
{"hour": 4, "minute": 40, "second": 38}
